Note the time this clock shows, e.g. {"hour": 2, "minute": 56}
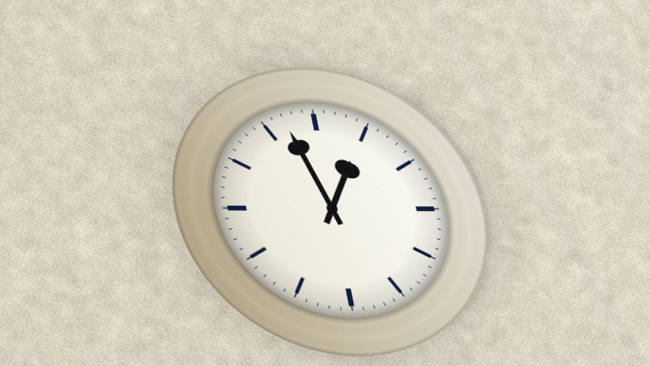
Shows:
{"hour": 12, "minute": 57}
